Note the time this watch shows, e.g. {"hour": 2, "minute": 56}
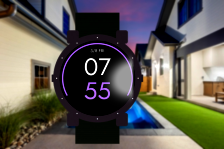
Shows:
{"hour": 7, "minute": 55}
